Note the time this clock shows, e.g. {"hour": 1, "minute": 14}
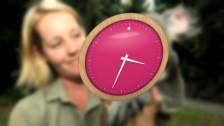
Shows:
{"hour": 3, "minute": 33}
